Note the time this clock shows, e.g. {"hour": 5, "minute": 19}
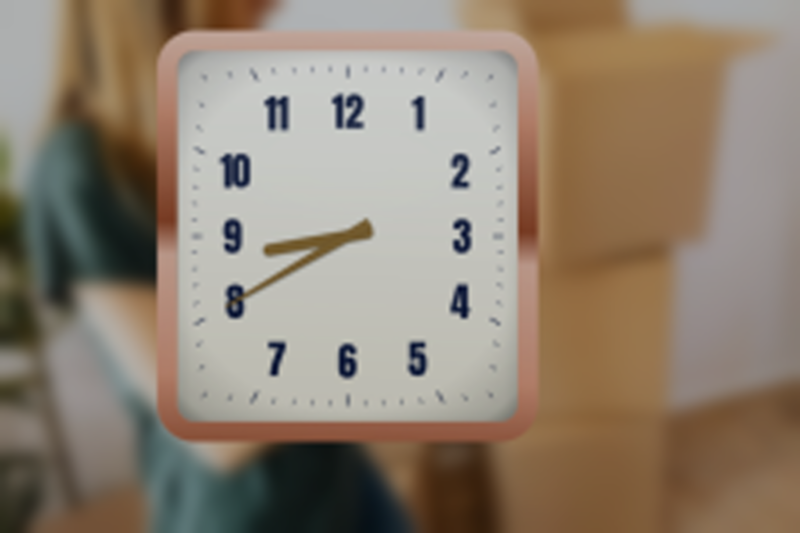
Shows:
{"hour": 8, "minute": 40}
